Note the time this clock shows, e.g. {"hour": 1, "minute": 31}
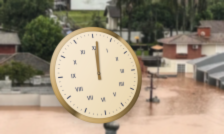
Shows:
{"hour": 12, "minute": 1}
